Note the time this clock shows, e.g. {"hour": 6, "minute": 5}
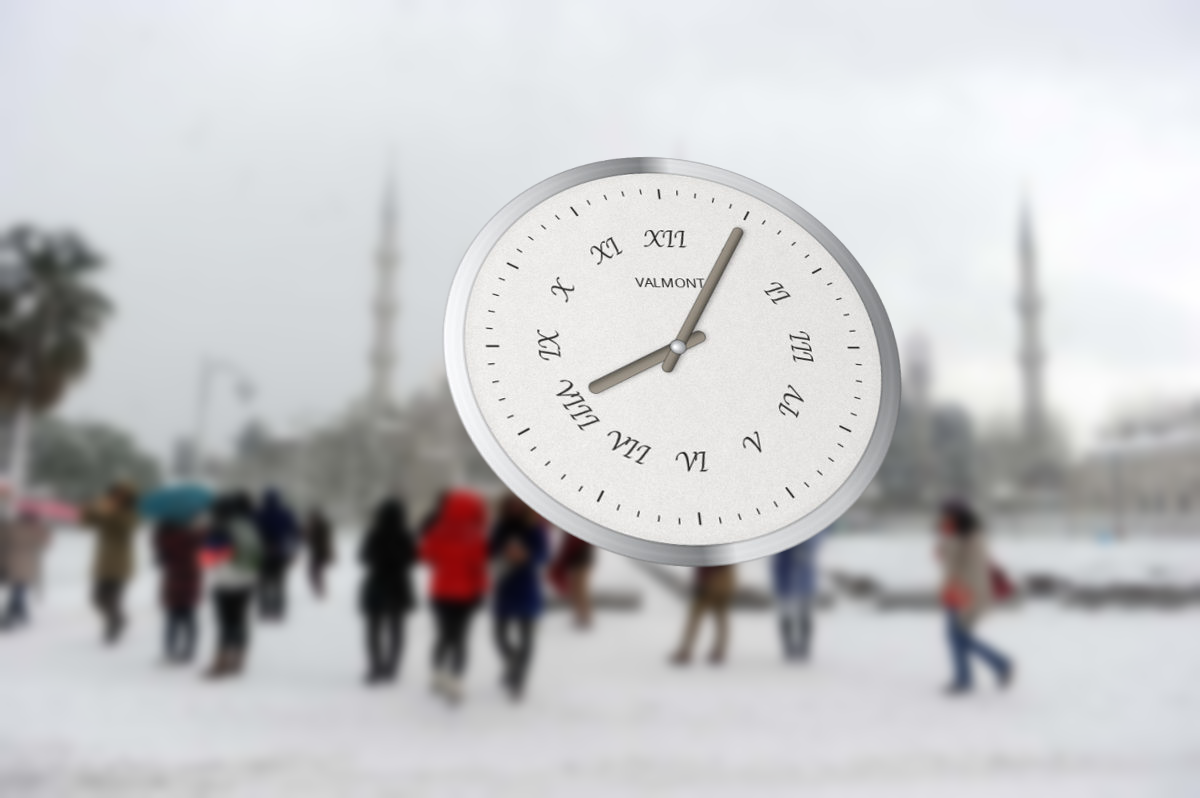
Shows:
{"hour": 8, "minute": 5}
